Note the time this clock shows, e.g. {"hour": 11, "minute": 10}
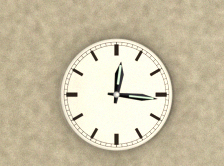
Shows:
{"hour": 12, "minute": 16}
